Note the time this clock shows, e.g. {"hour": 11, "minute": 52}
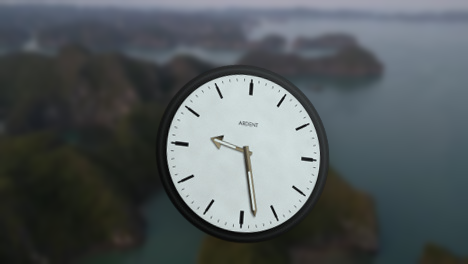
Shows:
{"hour": 9, "minute": 28}
